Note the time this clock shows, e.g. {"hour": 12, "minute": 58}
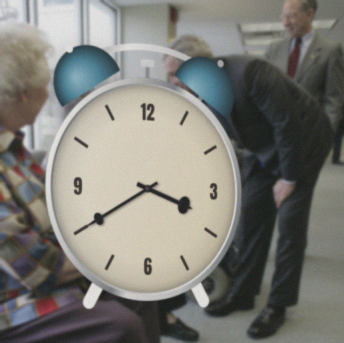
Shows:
{"hour": 3, "minute": 40}
